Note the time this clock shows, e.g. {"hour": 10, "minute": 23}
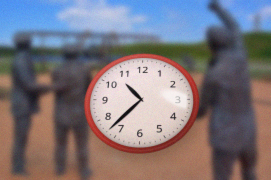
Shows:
{"hour": 10, "minute": 37}
